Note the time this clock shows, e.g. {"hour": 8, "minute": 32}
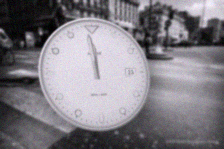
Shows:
{"hour": 11, "minute": 59}
